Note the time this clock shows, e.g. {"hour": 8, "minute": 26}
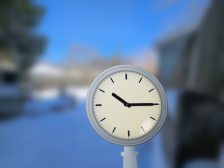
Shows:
{"hour": 10, "minute": 15}
